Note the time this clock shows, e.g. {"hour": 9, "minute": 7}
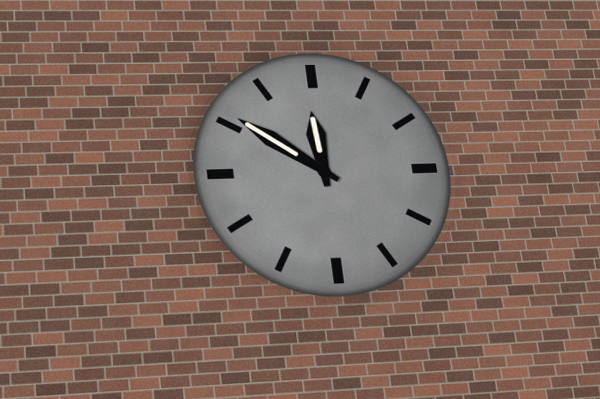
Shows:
{"hour": 11, "minute": 51}
